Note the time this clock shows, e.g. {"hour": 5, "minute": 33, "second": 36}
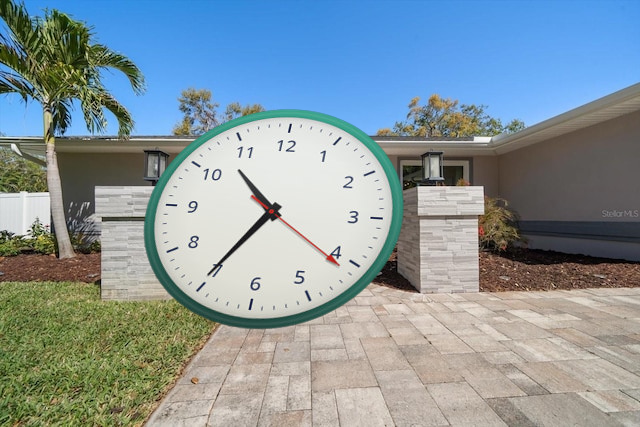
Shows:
{"hour": 10, "minute": 35, "second": 21}
